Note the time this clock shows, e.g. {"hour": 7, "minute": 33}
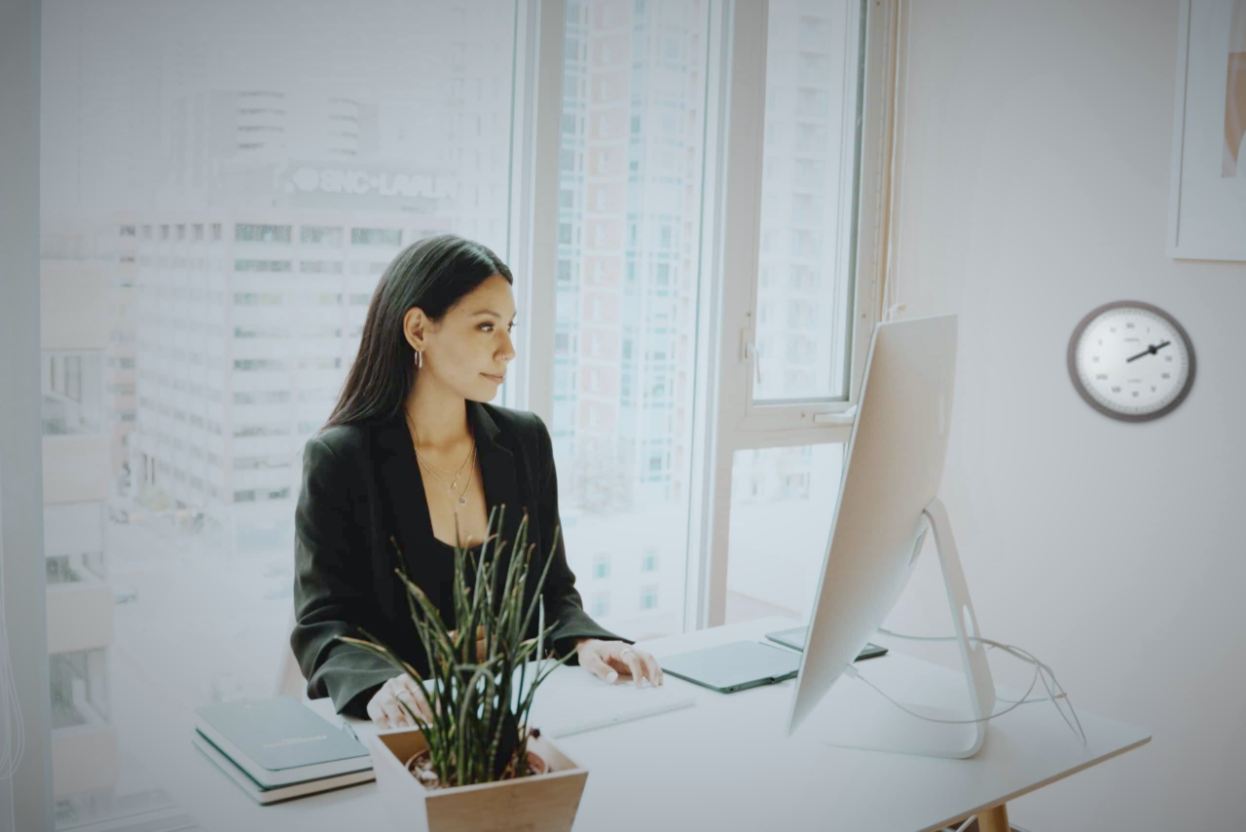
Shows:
{"hour": 2, "minute": 11}
